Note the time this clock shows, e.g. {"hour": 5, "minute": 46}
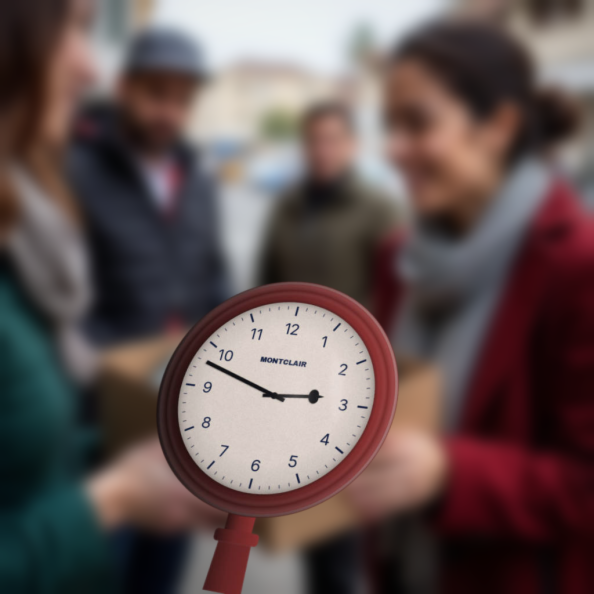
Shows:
{"hour": 2, "minute": 48}
